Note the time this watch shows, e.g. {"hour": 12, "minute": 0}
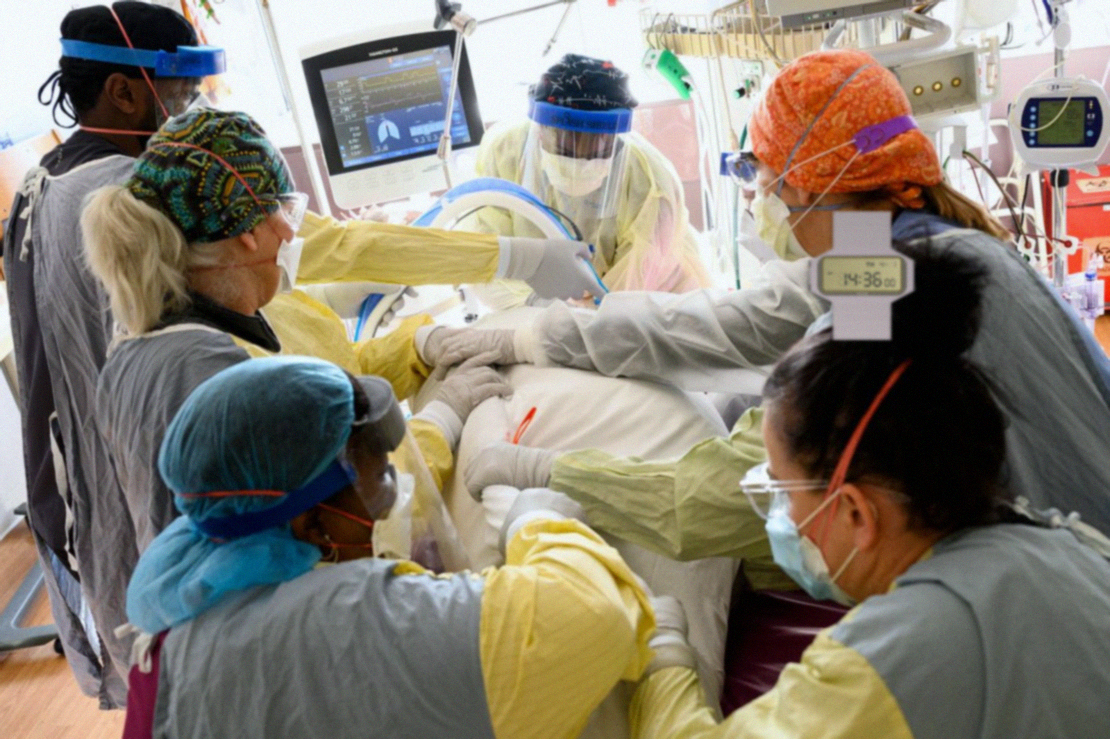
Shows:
{"hour": 14, "minute": 36}
